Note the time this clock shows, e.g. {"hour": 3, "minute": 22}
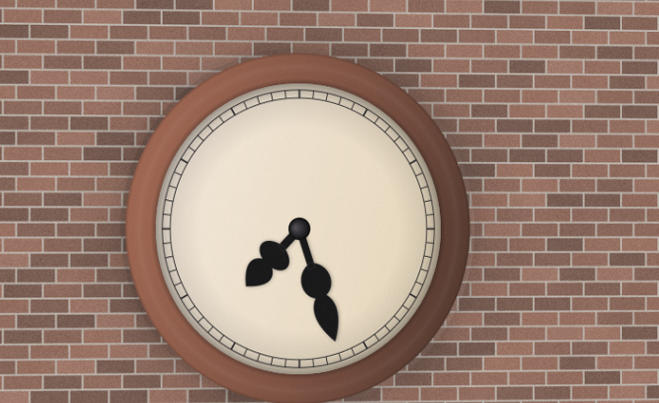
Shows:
{"hour": 7, "minute": 27}
